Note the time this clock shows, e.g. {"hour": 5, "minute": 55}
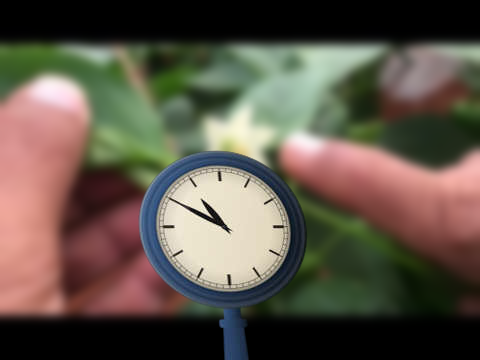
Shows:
{"hour": 10, "minute": 50}
